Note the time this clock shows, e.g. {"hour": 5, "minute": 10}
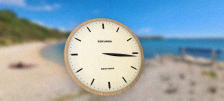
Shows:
{"hour": 3, "minute": 16}
